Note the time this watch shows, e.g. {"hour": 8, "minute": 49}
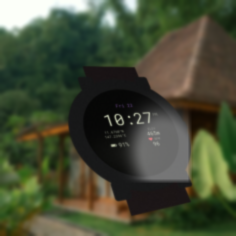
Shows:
{"hour": 10, "minute": 27}
